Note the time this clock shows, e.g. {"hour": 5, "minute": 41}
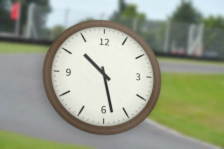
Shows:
{"hour": 10, "minute": 28}
